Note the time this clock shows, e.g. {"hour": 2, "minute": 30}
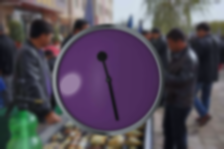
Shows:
{"hour": 11, "minute": 28}
